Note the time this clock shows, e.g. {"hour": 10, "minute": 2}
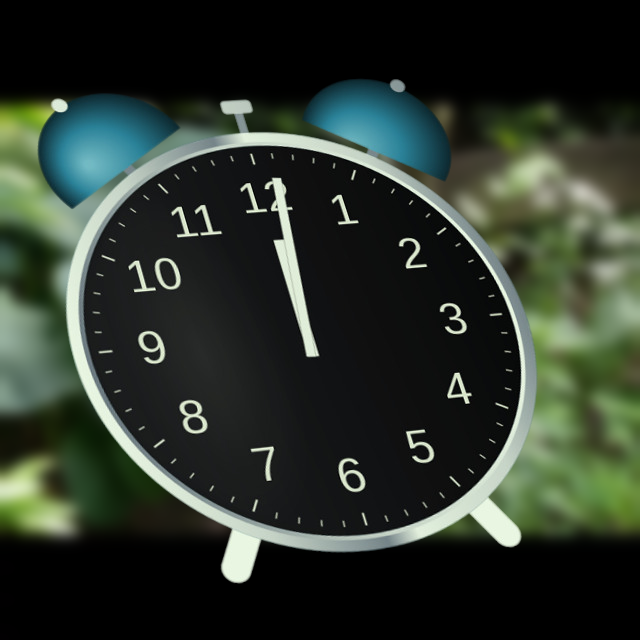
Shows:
{"hour": 12, "minute": 1}
